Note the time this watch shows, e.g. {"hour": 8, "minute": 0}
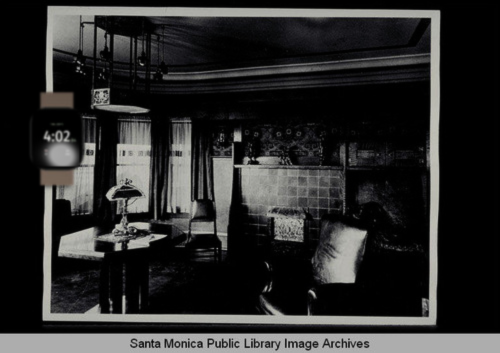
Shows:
{"hour": 4, "minute": 2}
